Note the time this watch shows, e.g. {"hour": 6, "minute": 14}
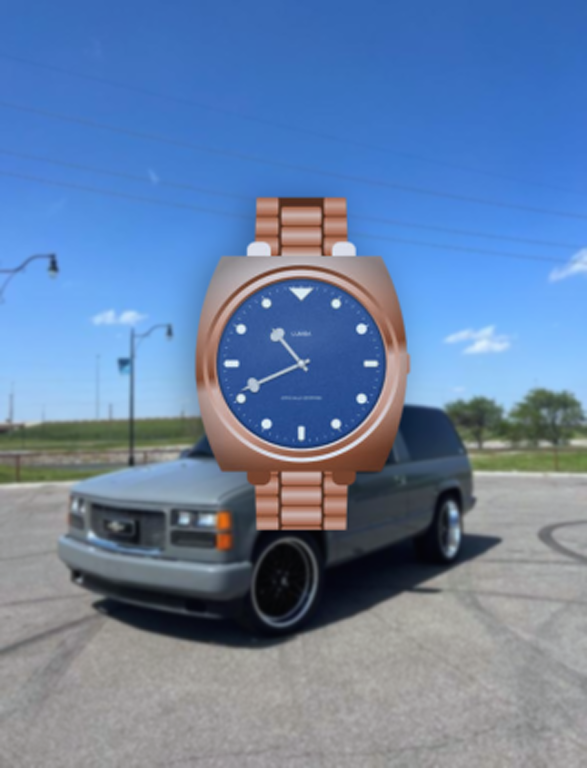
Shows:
{"hour": 10, "minute": 41}
